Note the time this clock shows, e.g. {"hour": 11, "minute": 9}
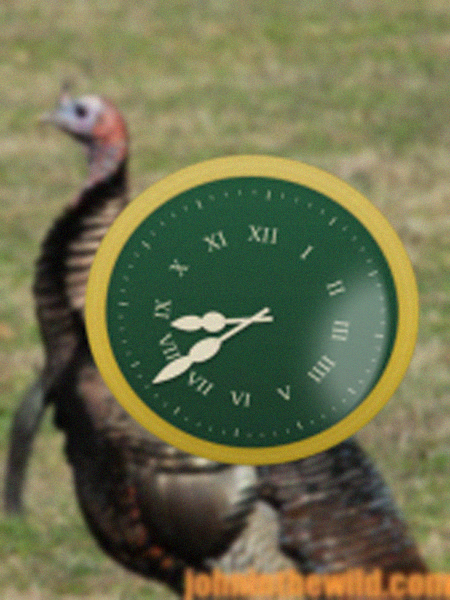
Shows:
{"hour": 8, "minute": 38}
